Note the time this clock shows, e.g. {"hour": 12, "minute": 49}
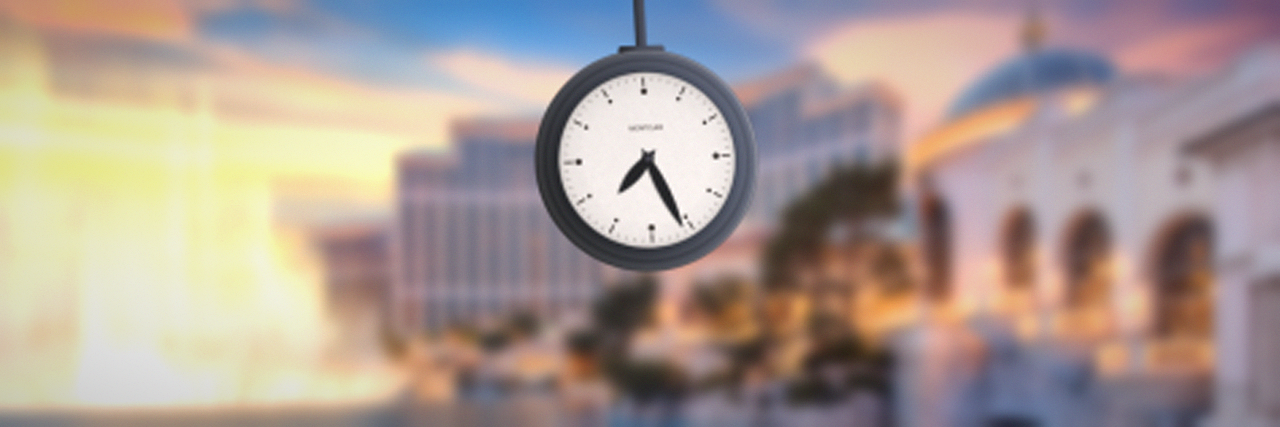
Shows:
{"hour": 7, "minute": 26}
